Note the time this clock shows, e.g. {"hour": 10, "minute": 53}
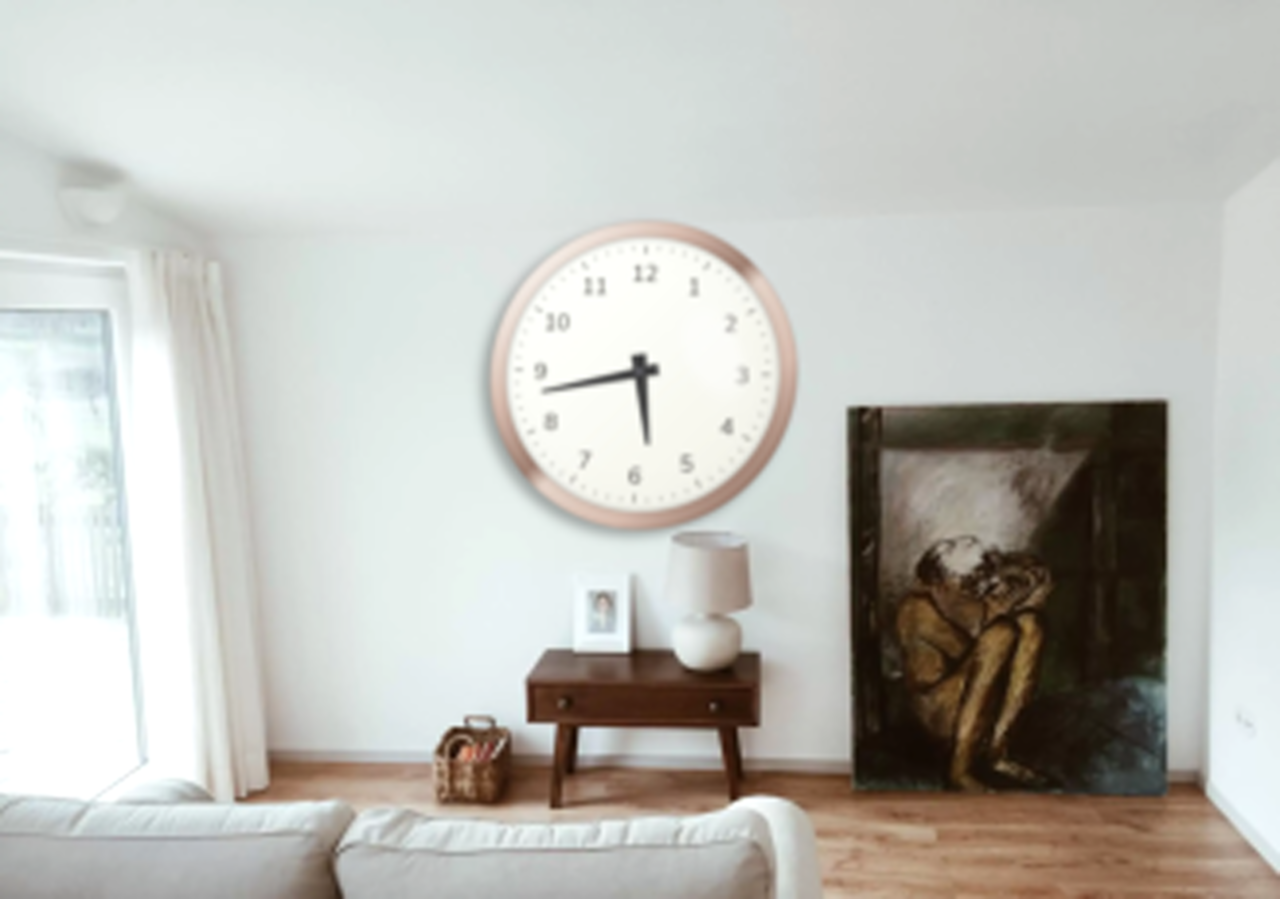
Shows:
{"hour": 5, "minute": 43}
